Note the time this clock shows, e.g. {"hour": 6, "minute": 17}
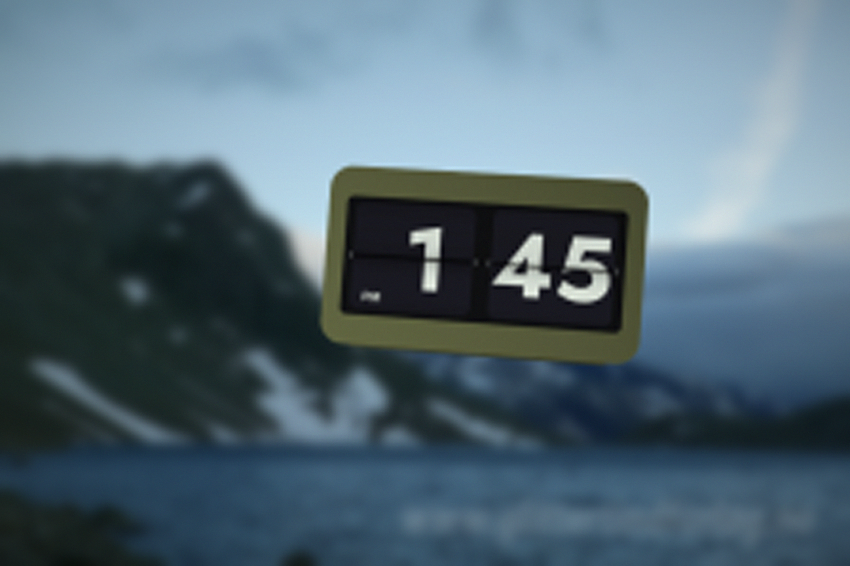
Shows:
{"hour": 1, "minute": 45}
